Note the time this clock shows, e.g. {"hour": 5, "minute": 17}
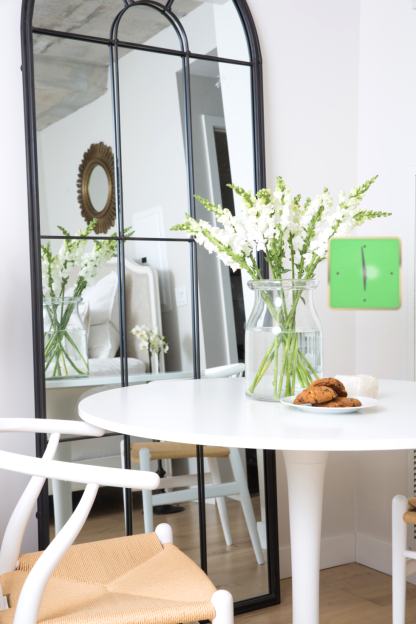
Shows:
{"hour": 5, "minute": 59}
